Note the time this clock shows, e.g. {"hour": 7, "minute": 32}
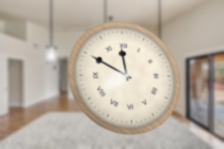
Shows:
{"hour": 11, "minute": 50}
